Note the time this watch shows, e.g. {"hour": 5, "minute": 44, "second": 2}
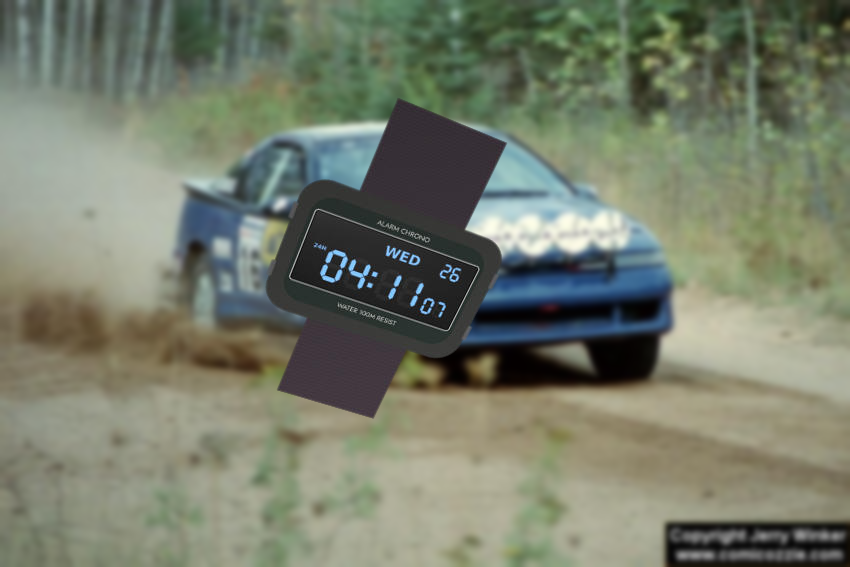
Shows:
{"hour": 4, "minute": 11, "second": 7}
